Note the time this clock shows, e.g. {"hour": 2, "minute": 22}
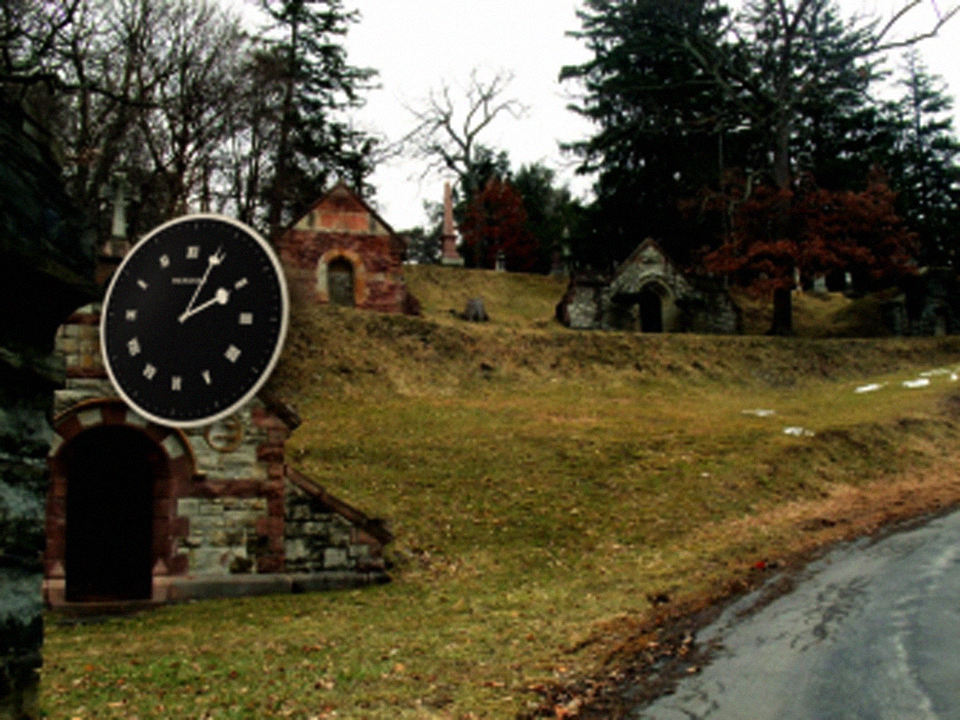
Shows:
{"hour": 2, "minute": 4}
